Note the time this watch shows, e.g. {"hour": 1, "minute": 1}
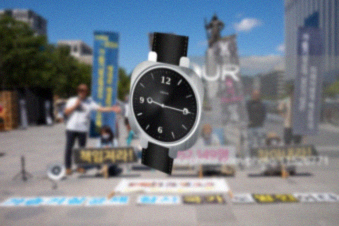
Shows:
{"hour": 9, "minute": 15}
